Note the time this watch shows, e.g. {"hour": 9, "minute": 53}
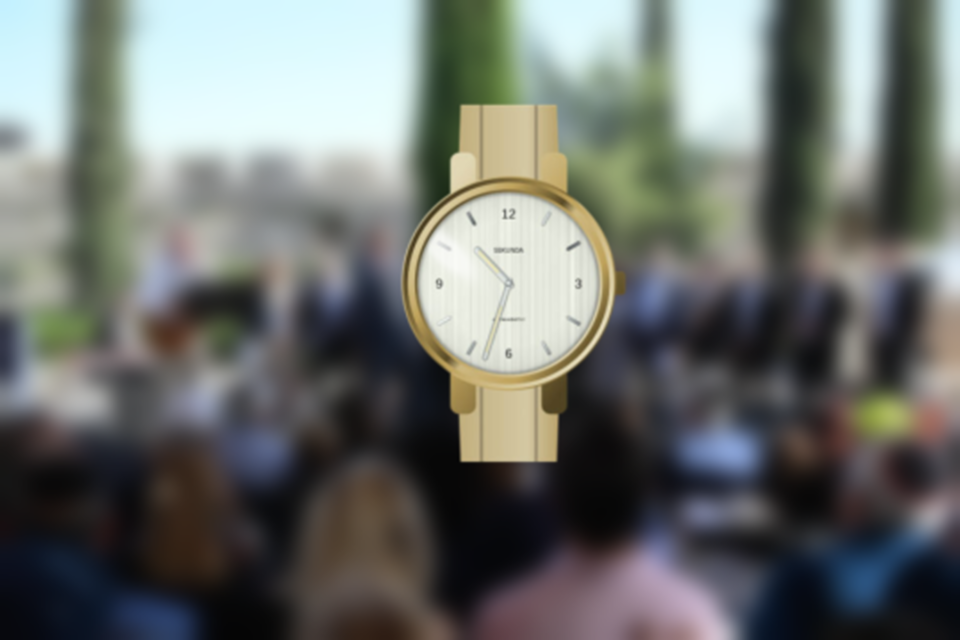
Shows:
{"hour": 10, "minute": 33}
